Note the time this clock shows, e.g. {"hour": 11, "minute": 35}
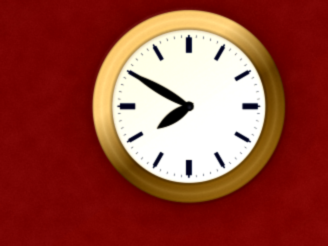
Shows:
{"hour": 7, "minute": 50}
